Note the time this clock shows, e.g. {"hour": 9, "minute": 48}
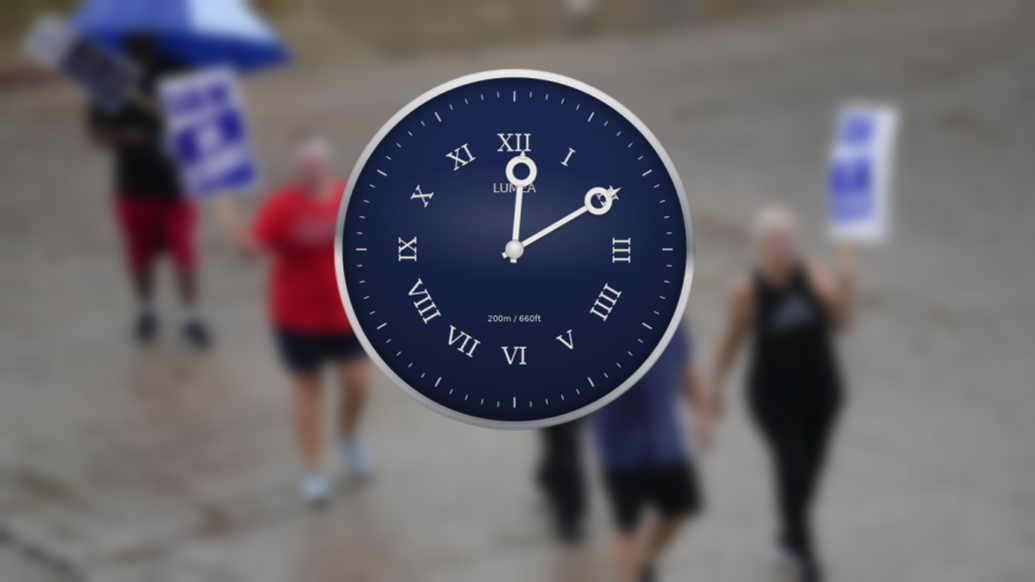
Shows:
{"hour": 12, "minute": 10}
